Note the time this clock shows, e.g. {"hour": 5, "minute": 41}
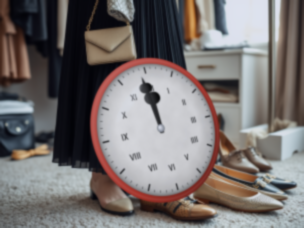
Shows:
{"hour": 11, "minute": 59}
